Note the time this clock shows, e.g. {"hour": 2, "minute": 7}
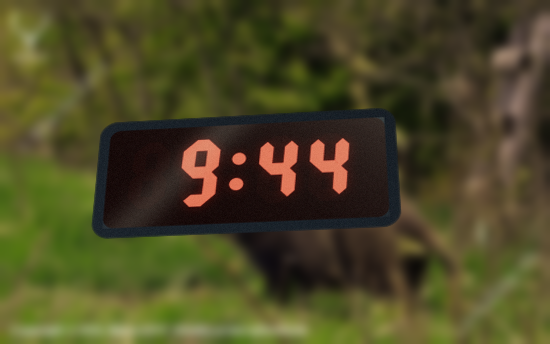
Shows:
{"hour": 9, "minute": 44}
